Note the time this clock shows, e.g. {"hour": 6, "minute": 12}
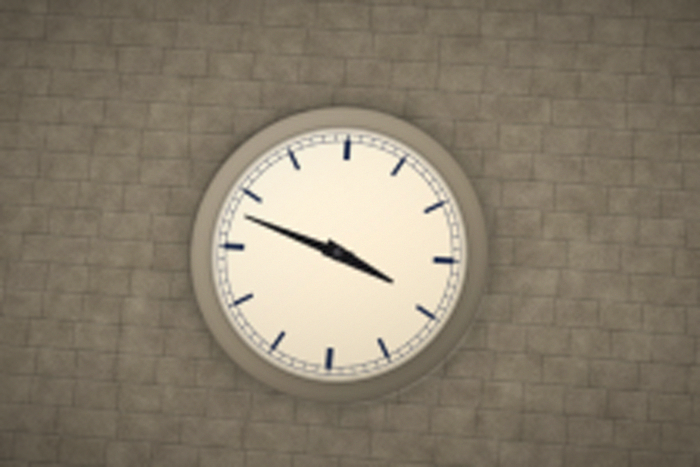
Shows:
{"hour": 3, "minute": 48}
